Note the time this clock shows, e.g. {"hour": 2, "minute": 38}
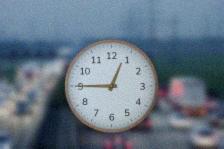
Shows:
{"hour": 12, "minute": 45}
